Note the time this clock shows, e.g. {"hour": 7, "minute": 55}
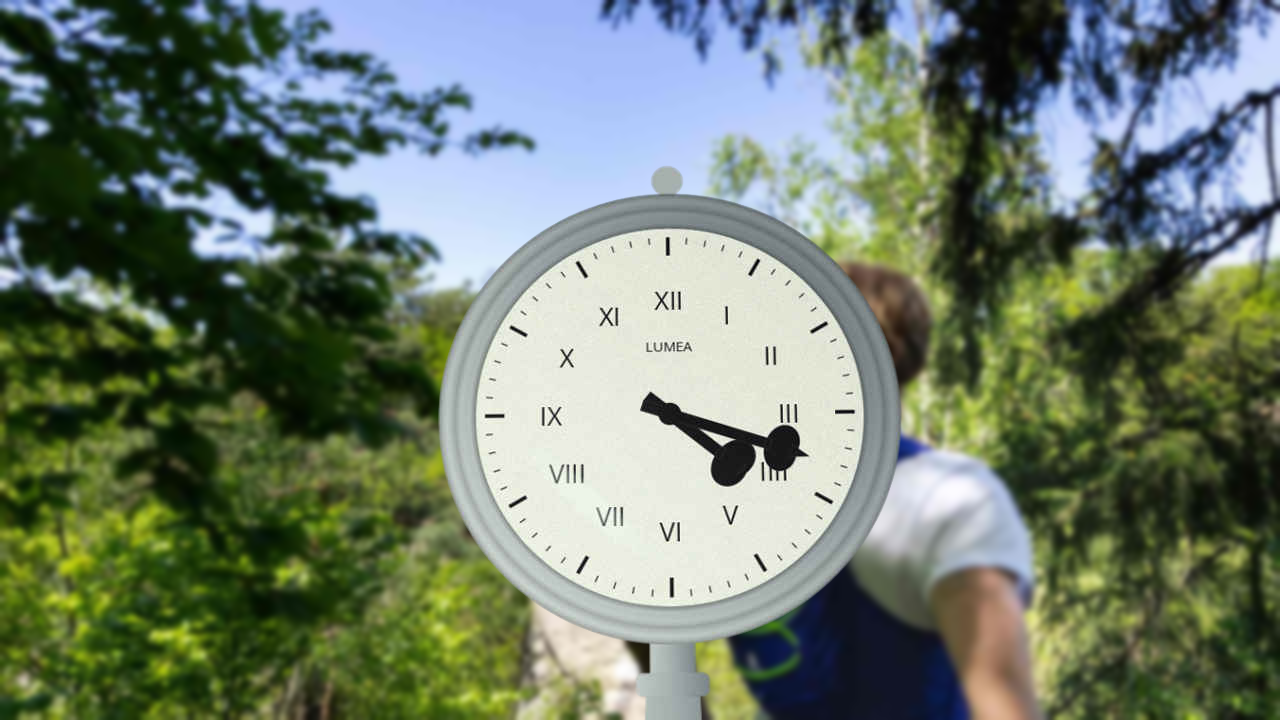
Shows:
{"hour": 4, "minute": 18}
